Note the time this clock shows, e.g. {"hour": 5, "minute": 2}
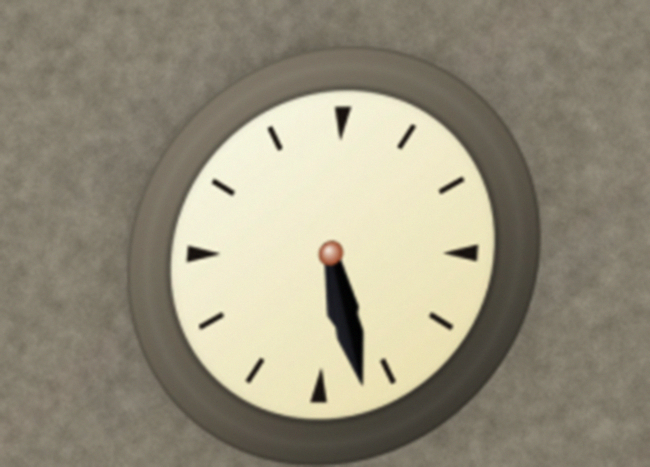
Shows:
{"hour": 5, "minute": 27}
